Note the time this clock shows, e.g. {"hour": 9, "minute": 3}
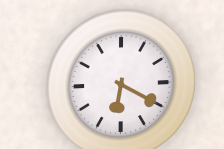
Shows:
{"hour": 6, "minute": 20}
